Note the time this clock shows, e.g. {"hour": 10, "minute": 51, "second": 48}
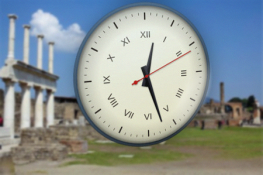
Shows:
{"hour": 12, "minute": 27, "second": 11}
